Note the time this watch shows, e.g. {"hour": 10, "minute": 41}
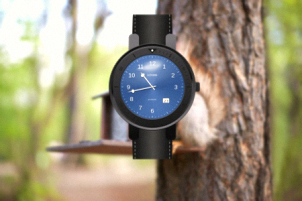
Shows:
{"hour": 10, "minute": 43}
